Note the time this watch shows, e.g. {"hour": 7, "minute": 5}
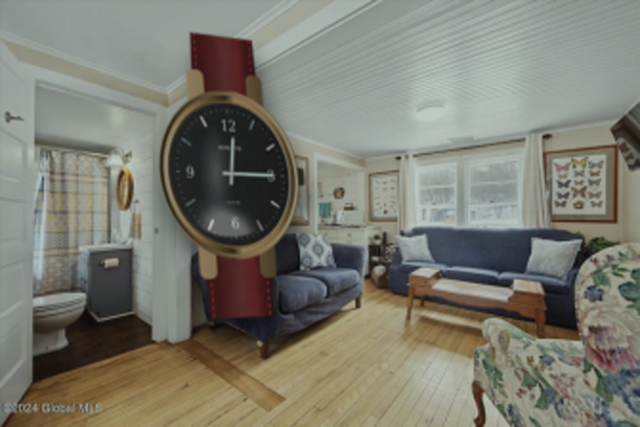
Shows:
{"hour": 12, "minute": 15}
